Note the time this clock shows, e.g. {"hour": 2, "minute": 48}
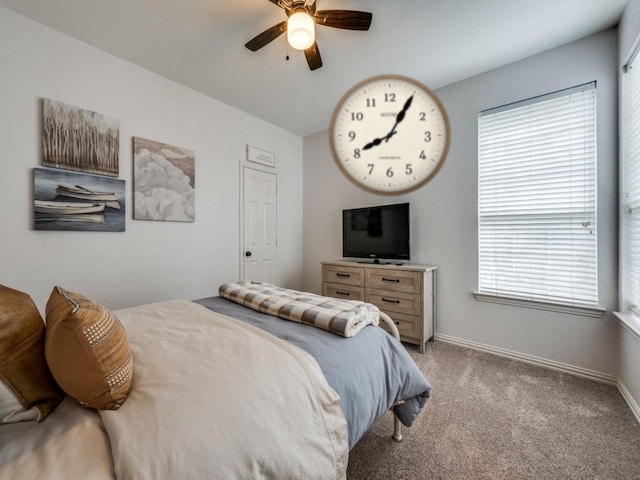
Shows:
{"hour": 8, "minute": 5}
